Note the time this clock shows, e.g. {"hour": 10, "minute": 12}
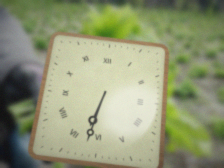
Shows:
{"hour": 6, "minute": 32}
